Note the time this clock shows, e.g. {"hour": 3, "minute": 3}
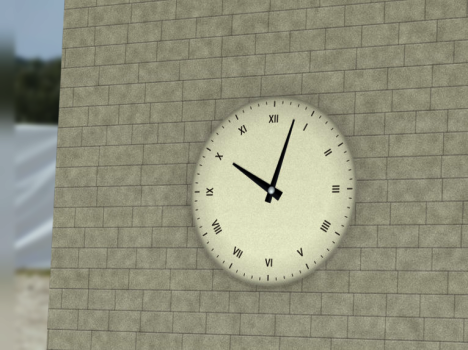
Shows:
{"hour": 10, "minute": 3}
